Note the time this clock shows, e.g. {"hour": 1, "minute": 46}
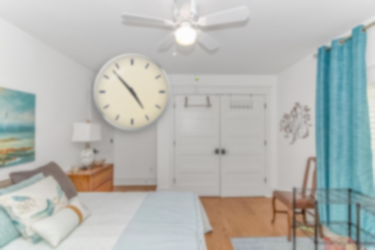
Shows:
{"hour": 4, "minute": 53}
